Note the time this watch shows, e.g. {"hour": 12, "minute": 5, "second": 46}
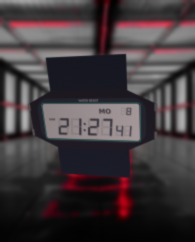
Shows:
{"hour": 21, "minute": 27, "second": 41}
